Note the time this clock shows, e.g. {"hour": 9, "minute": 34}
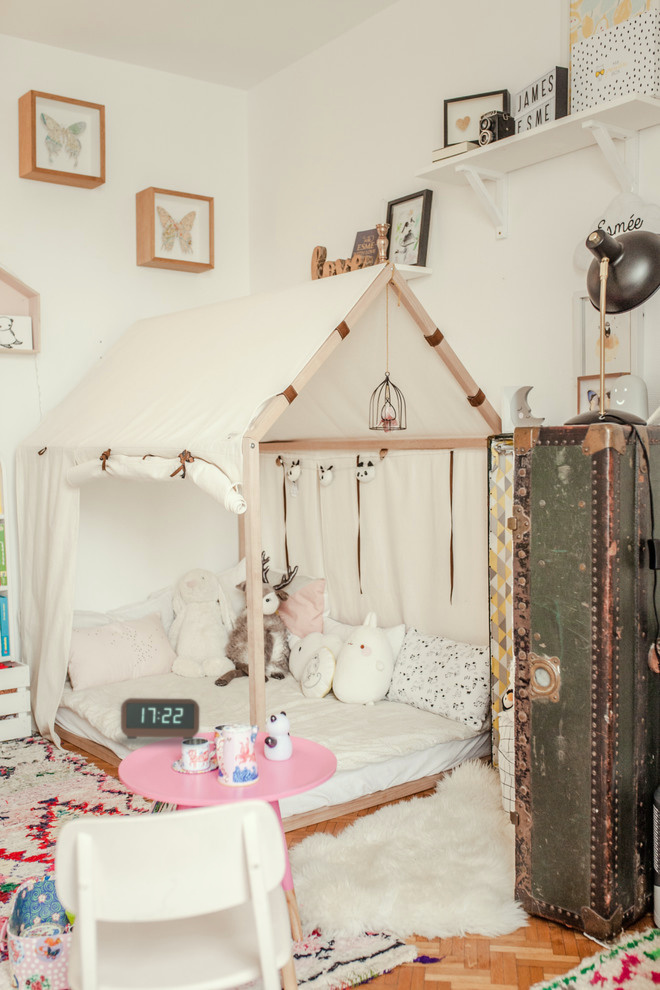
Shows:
{"hour": 17, "minute": 22}
